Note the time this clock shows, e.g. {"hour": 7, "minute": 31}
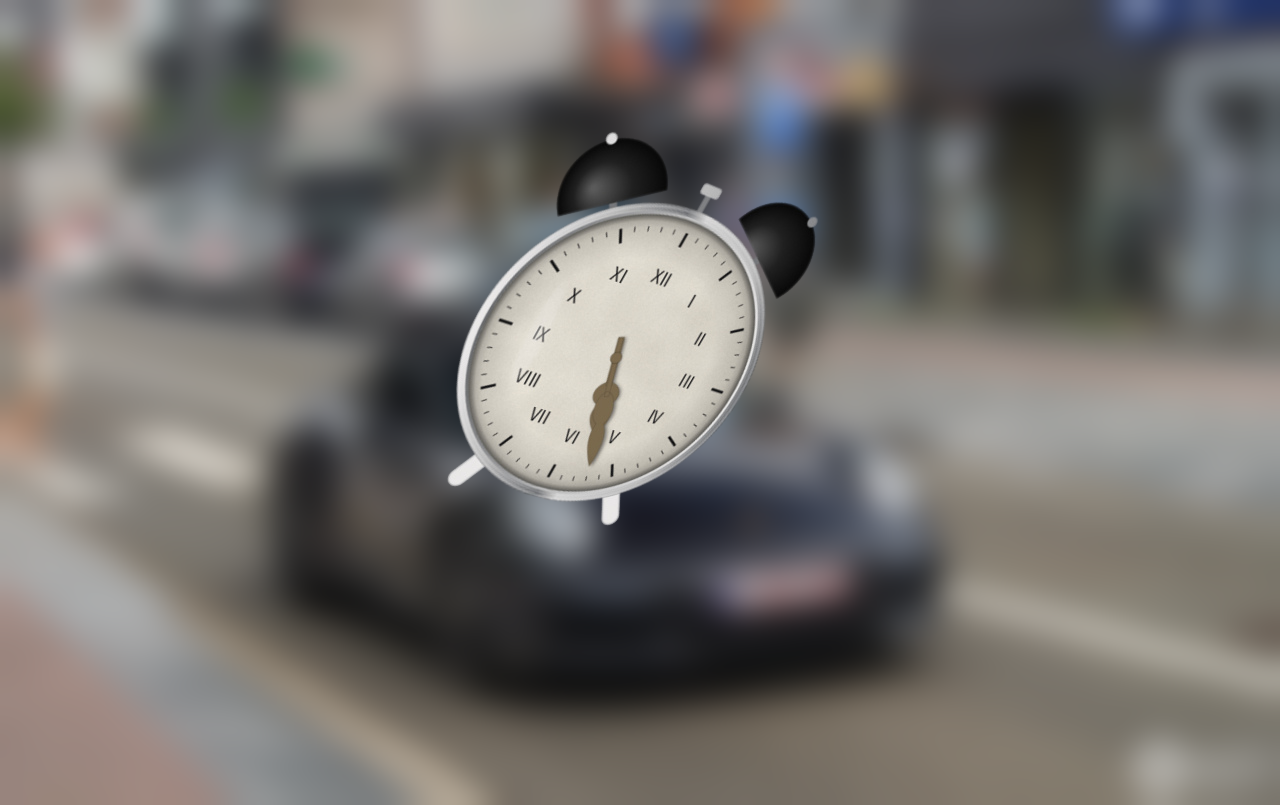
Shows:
{"hour": 5, "minute": 27}
